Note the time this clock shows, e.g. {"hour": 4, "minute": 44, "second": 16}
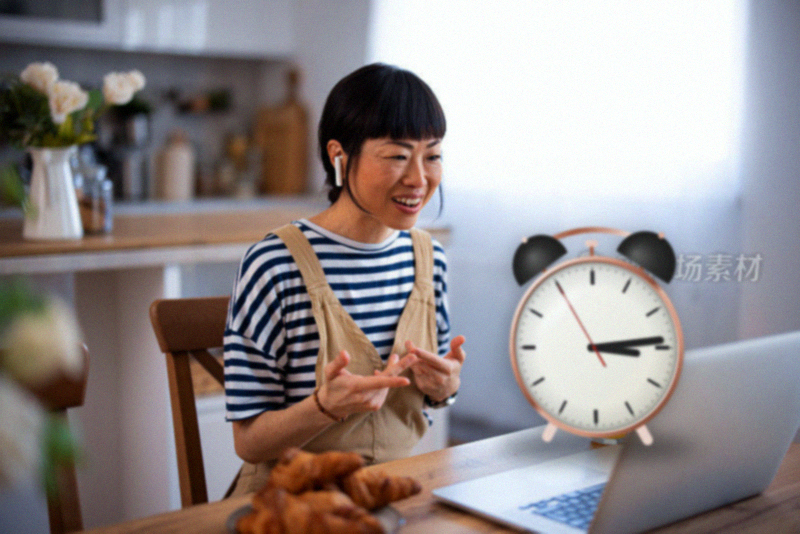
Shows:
{"hour": 3, "minute": 13, "second": 55}
